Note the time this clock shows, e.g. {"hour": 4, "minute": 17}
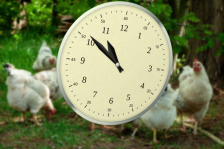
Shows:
{"hour": 10, "minute": 51}
